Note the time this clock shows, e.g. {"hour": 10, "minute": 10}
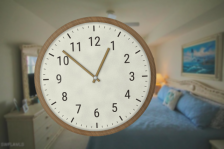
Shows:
{"hour": 12, "minute": 52}
